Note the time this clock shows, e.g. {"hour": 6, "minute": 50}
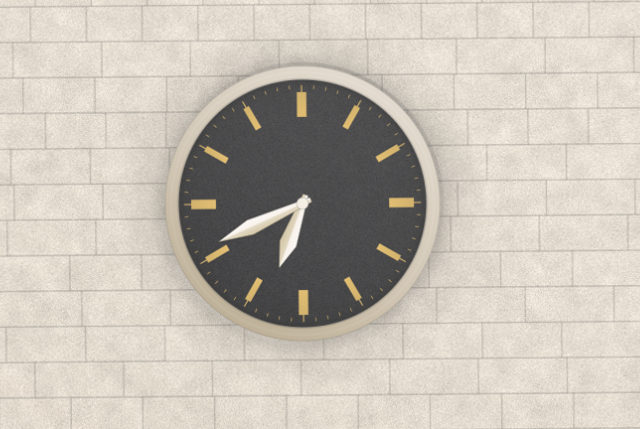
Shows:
{"hour": 6, "minute": 41}
